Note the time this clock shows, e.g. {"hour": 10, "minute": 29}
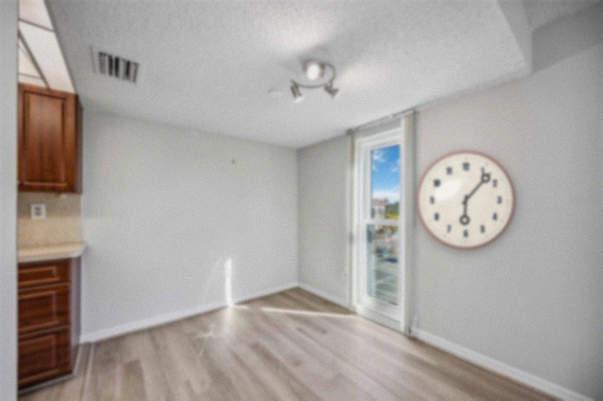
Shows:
{"hour": 6, "minute": 7}
